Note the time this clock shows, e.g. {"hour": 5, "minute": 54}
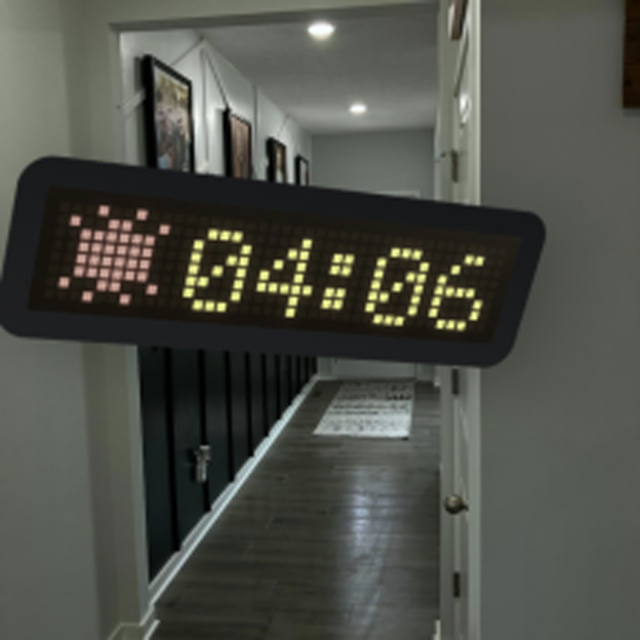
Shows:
{"hour": 4, "minute": 6}
